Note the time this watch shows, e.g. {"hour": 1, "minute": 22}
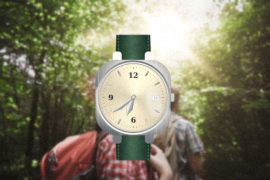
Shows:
{"hour": 6, "minute": 39}
